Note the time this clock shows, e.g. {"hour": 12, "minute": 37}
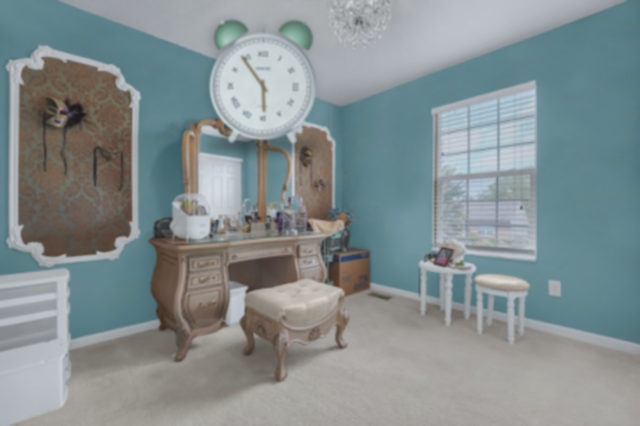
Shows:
{"hour": 5, "minute": 54}
